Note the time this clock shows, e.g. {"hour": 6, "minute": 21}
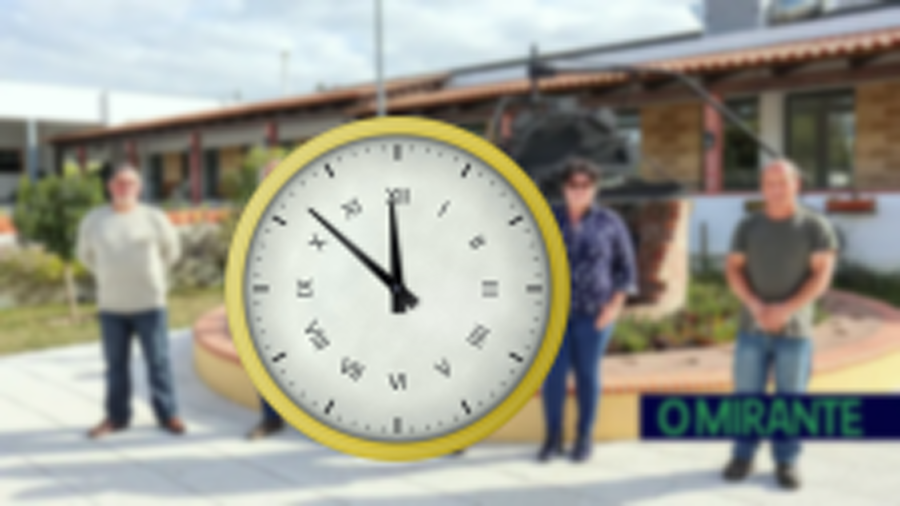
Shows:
{"hour": 11, "minute": 52}
